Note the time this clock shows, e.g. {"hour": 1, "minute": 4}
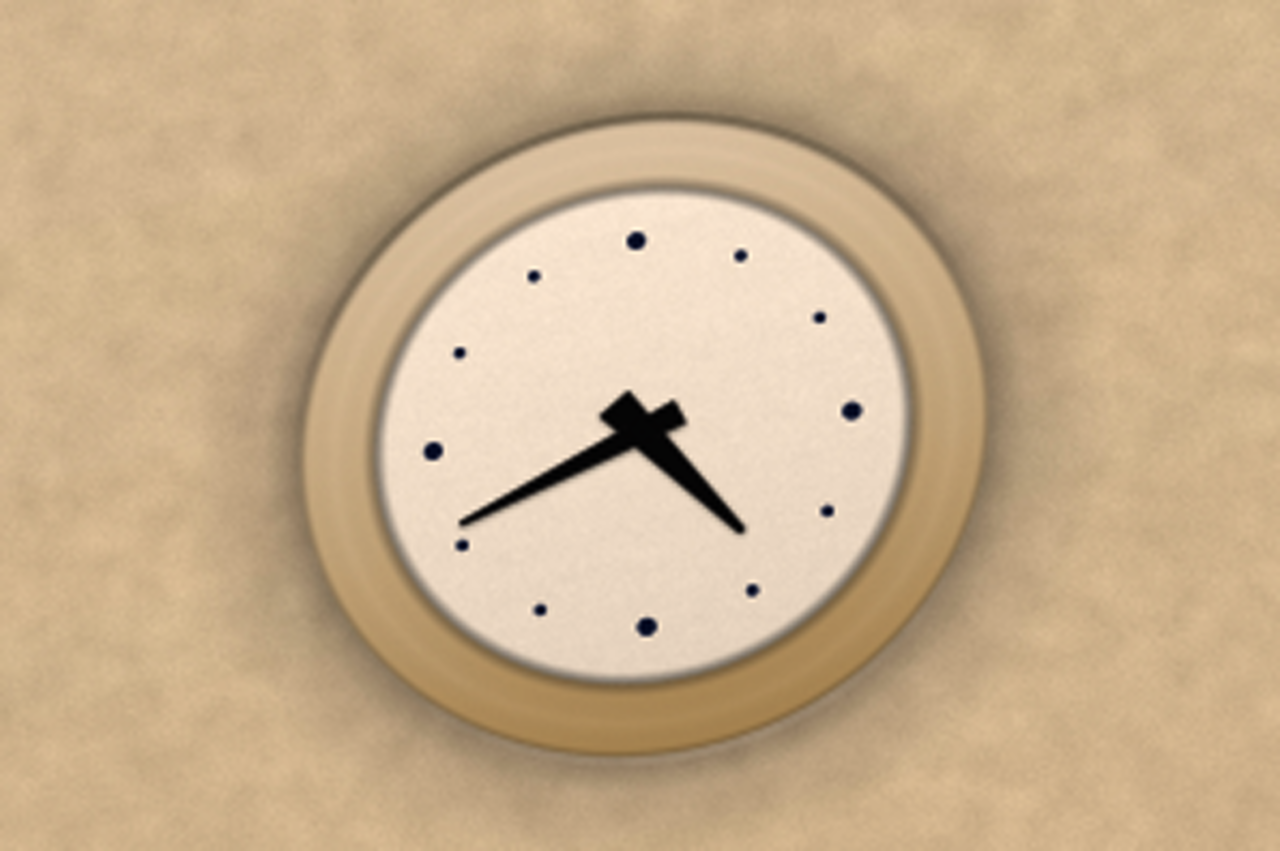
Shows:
{"hour": 4, "minute": 41}
